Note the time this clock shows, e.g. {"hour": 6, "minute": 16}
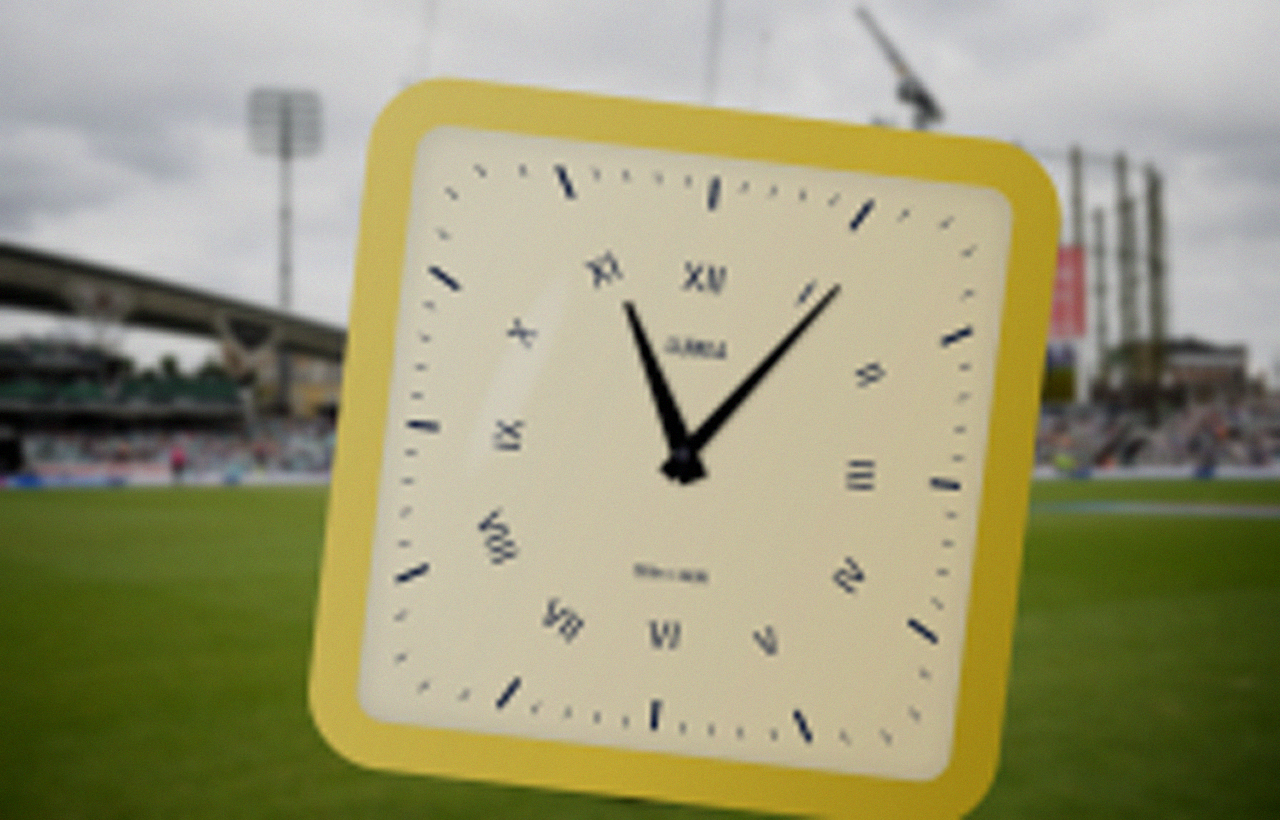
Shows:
{"hour": 11, "minute": 6}
